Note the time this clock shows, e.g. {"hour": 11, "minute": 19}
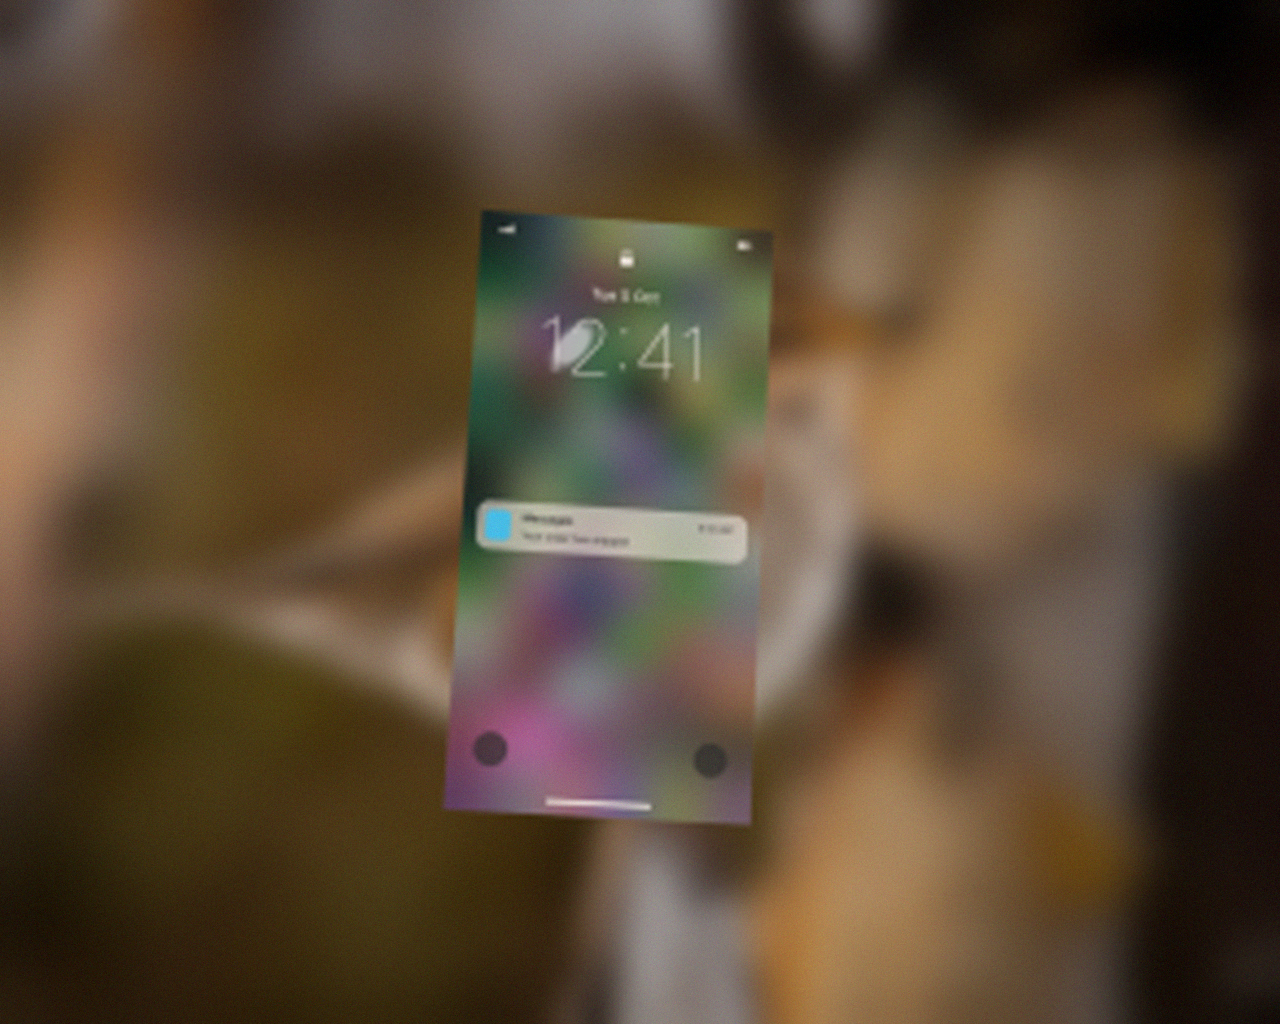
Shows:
{"hour": 12, "minute": 41}
